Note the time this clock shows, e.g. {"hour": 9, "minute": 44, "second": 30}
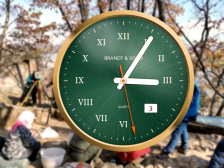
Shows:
{"hour": 3, "minute": 5, "second": 28}
